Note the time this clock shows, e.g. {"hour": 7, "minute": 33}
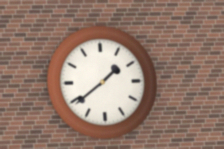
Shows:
{"hour": 1, "minute": 39}
